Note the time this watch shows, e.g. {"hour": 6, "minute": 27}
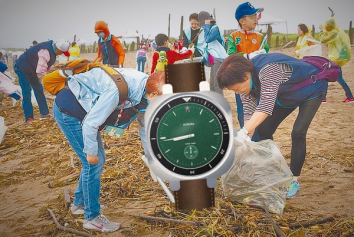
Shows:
{"hour": 8, "minute": 44}
